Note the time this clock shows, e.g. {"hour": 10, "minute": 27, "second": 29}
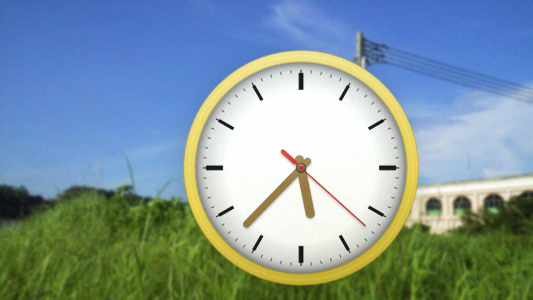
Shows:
{"hour": 5, "minute": 37, "second": 22}
